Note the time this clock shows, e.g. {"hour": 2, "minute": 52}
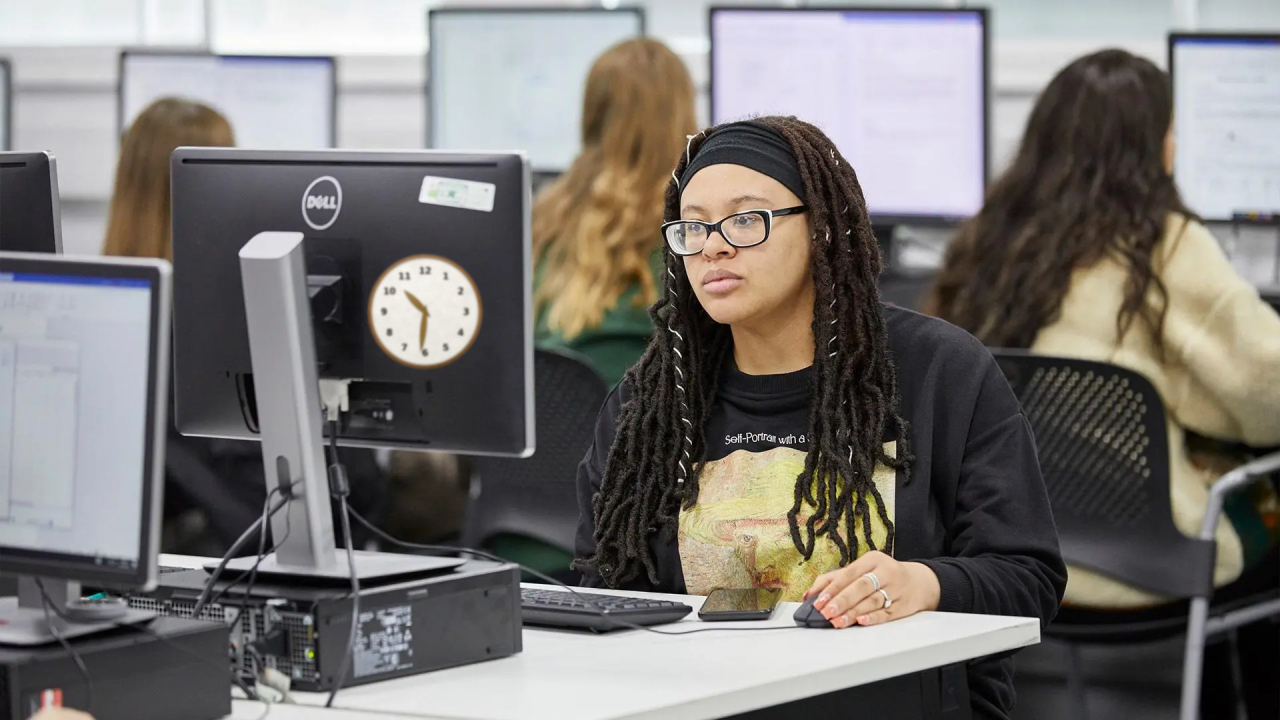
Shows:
{"hour": 10, "minute": 31}
